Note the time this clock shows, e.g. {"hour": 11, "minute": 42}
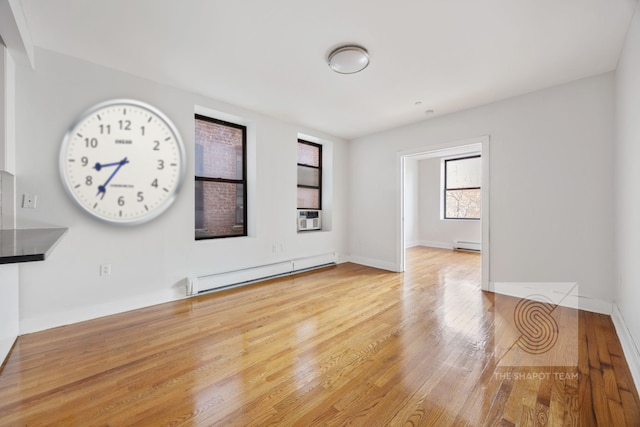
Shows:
{"hour": 8, "minute": 36}
